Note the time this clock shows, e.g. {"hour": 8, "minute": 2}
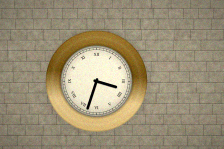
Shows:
{"hour": 3, "minute": 33}
